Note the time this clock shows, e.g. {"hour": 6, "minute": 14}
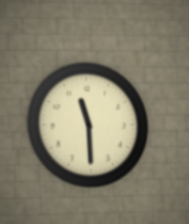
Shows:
{"hour": 11, "minute": 30}
